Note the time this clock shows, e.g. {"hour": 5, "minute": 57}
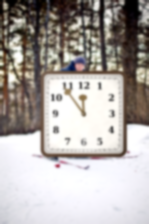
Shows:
{"hour": 11, "minute": 54}
